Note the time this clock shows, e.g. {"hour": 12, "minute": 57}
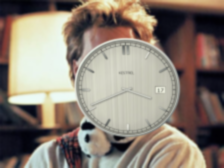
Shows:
{"hour": 3, "minute": 41}
